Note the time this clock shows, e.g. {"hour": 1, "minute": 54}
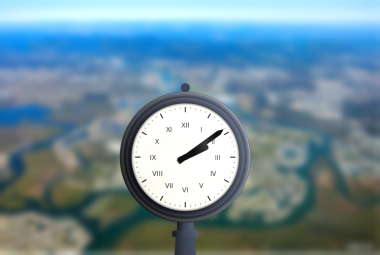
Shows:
{"hour": 2, "minute": 9}
